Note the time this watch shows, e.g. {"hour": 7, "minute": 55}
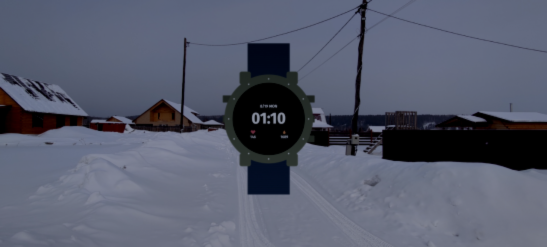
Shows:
{"hour": 1, "minute": 10}
